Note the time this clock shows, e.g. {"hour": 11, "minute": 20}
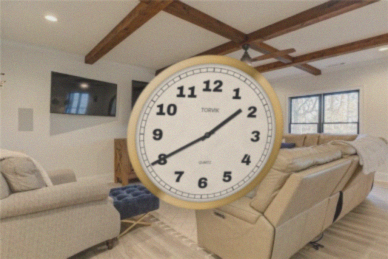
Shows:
{"hour": 1, "minute": 40}
